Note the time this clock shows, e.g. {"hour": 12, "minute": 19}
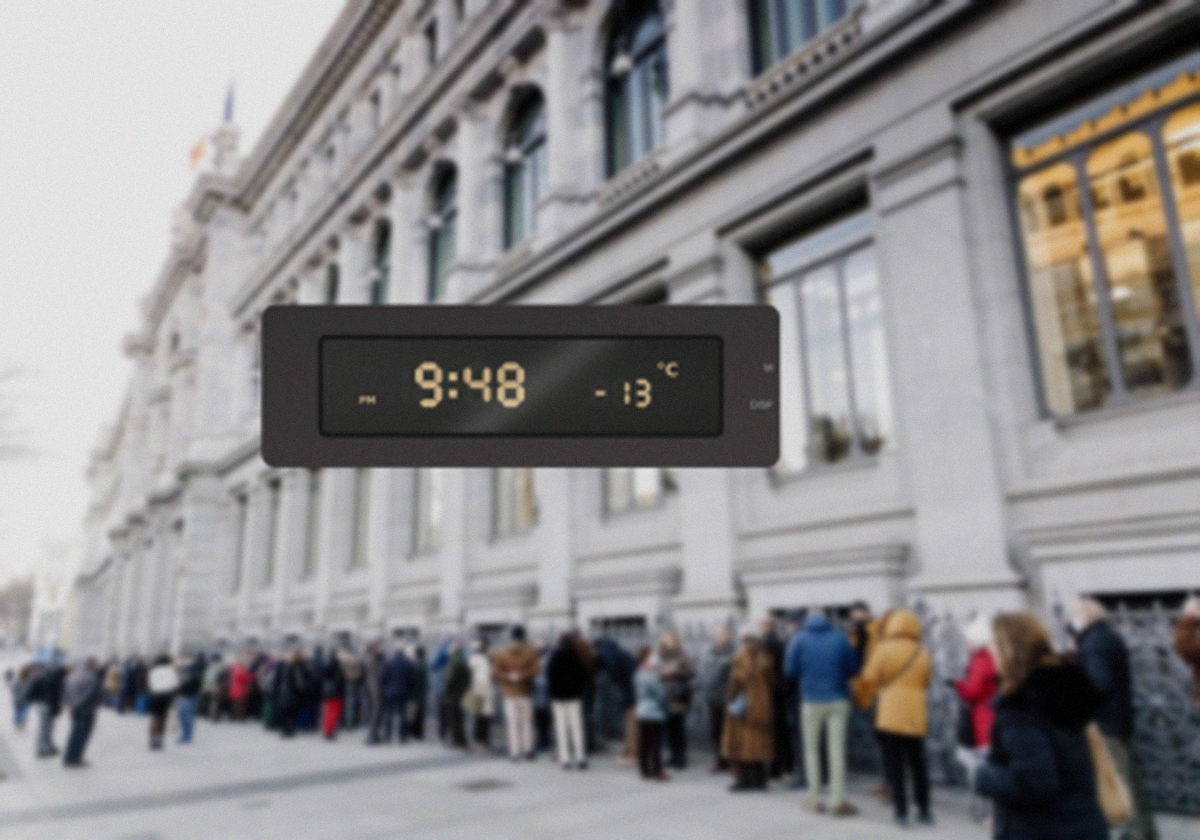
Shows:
{"hour": 9, "minute": 48}
